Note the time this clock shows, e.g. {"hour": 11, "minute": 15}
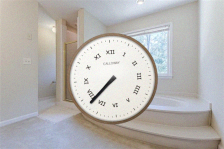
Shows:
{"hour": 7, "minute": 38}
